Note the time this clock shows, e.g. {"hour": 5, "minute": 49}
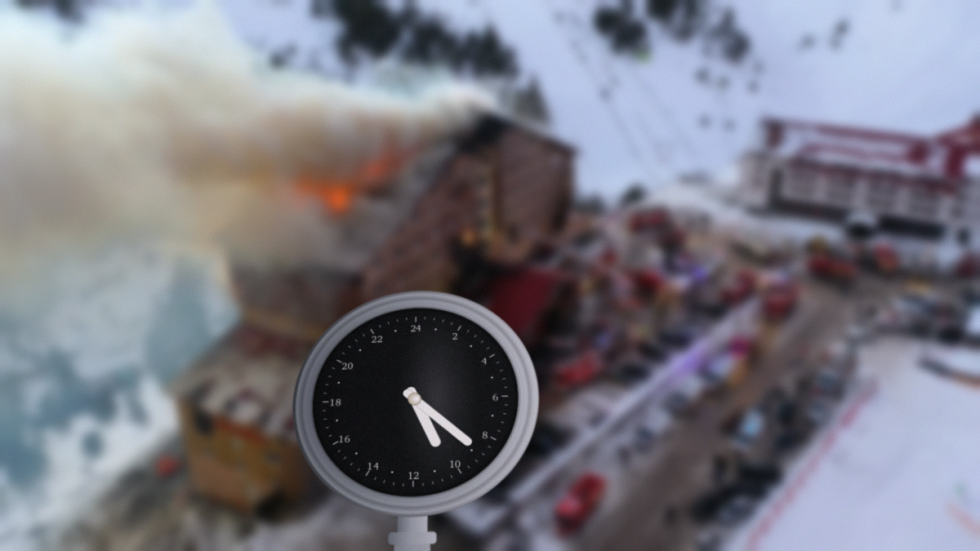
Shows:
{"hour": 10, "minute": 22}
